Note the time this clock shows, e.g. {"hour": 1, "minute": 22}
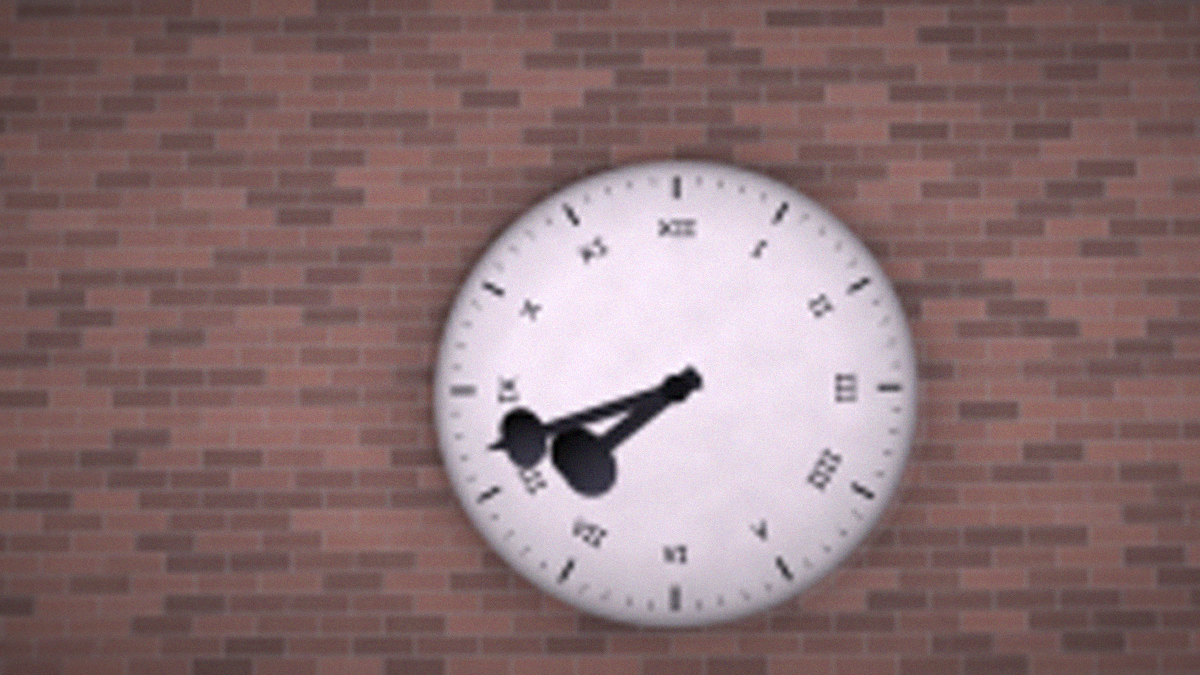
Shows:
{"hour": 7, "minute": 42}
